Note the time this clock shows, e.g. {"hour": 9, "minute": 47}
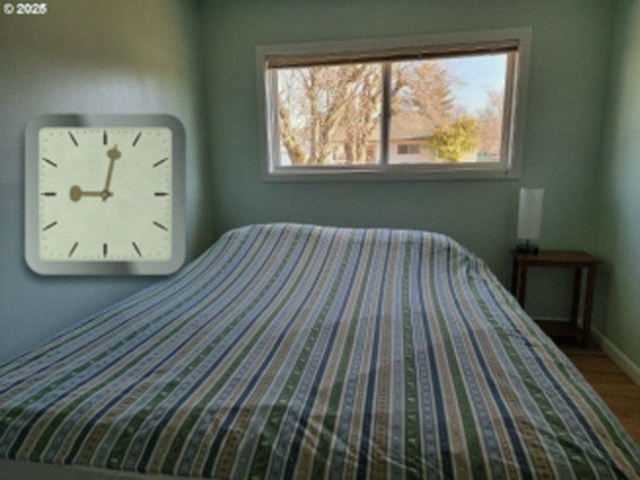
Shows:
{"hour": 9, "minute": 2}
